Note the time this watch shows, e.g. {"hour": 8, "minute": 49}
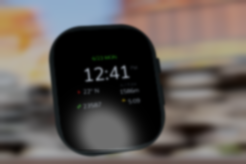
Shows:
{"hour": 12, "minute": 41}
